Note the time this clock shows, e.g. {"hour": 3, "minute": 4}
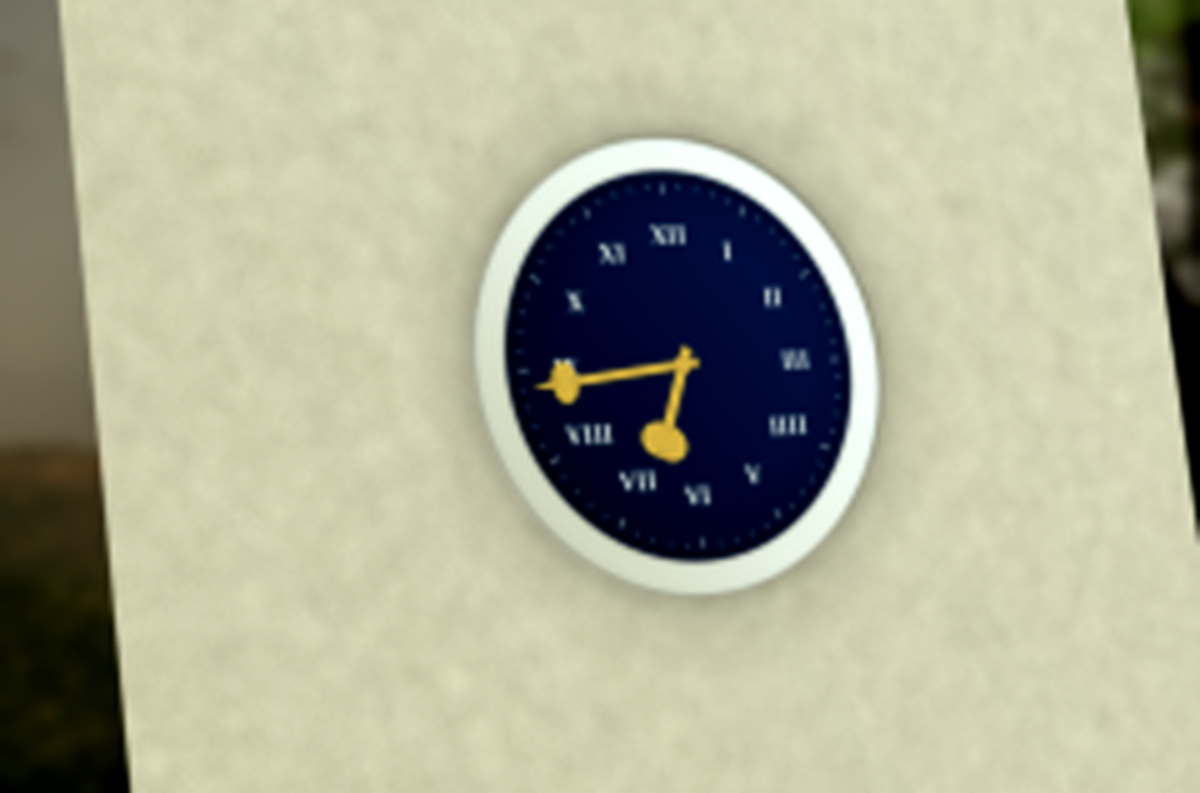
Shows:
{"hour": 6, "minute": 44}
